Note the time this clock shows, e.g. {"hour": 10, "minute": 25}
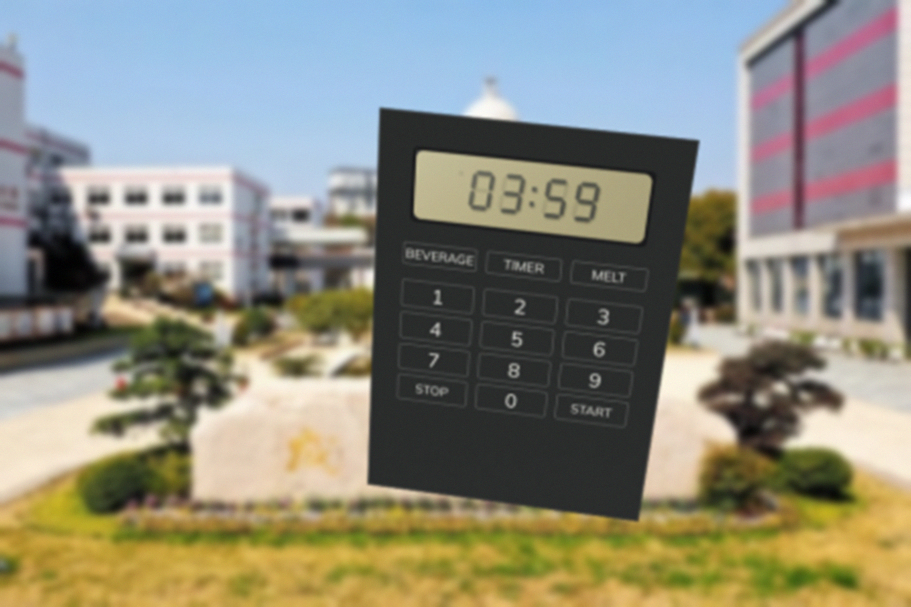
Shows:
{"hour": 3, "minute": 59}
